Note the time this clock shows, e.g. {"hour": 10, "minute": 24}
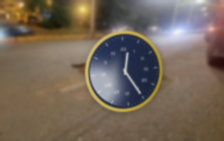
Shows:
{"hour": 12, "minute": 25}
